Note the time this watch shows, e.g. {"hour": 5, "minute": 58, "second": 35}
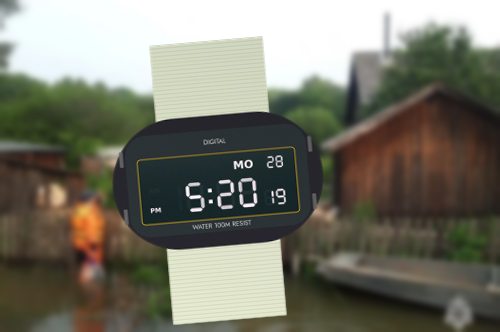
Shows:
{"hour": 5, "minute": 20, "second": 19}
